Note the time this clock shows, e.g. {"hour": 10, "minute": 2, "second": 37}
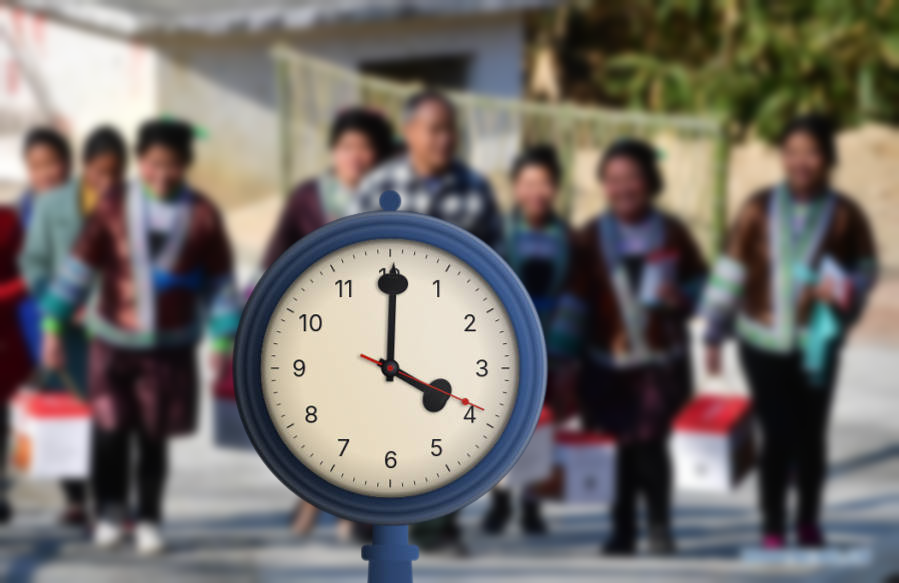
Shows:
{"hour": 4, "minute": 0, "second": 19}
